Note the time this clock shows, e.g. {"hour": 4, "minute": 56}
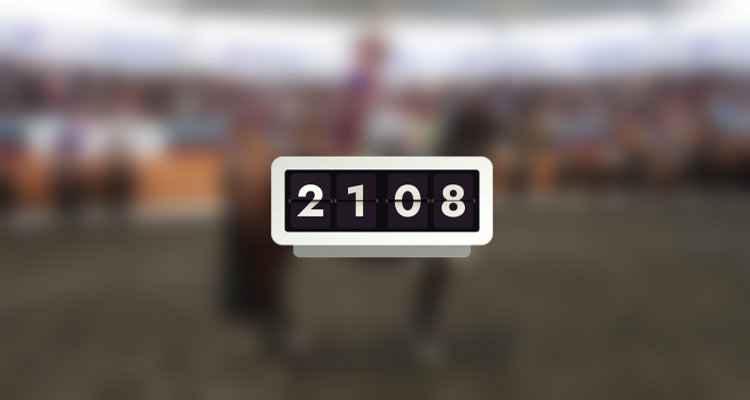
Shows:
{"hour": 21, "minute": 8}
